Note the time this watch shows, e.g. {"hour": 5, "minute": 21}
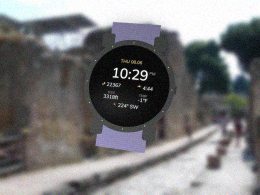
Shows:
{"hour": 10, "minute": 29}
